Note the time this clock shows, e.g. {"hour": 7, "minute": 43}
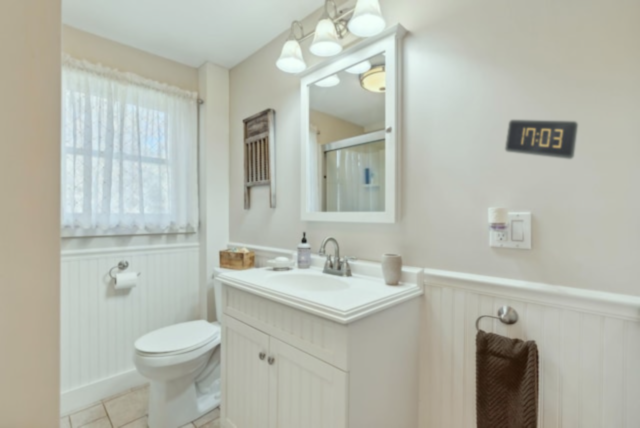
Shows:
{"hour": 17, "minute": 3}
